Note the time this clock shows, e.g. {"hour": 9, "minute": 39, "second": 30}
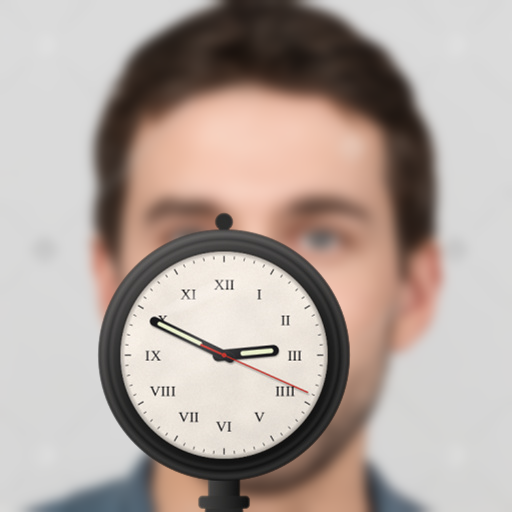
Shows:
{"hour": 2, "minute": 49, "second": 19}
